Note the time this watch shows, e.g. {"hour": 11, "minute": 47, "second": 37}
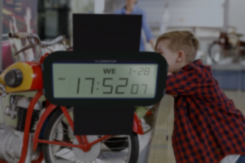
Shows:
{"hour": 17, "minute": 52, "second": 7}
